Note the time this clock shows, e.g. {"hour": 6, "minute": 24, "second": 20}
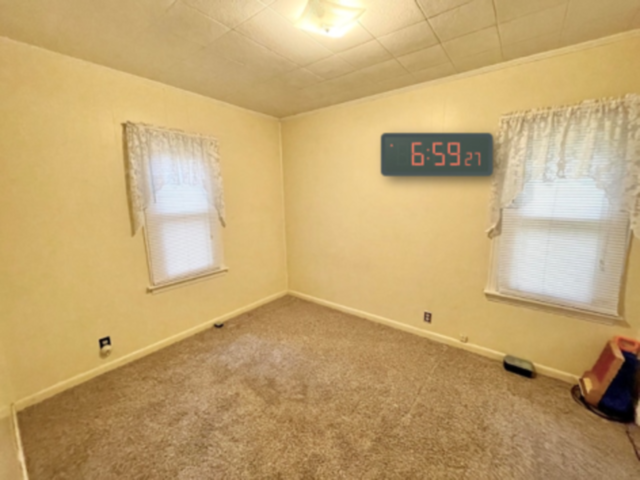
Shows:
{"hour": 6, "minute": 59, "second": 27}
